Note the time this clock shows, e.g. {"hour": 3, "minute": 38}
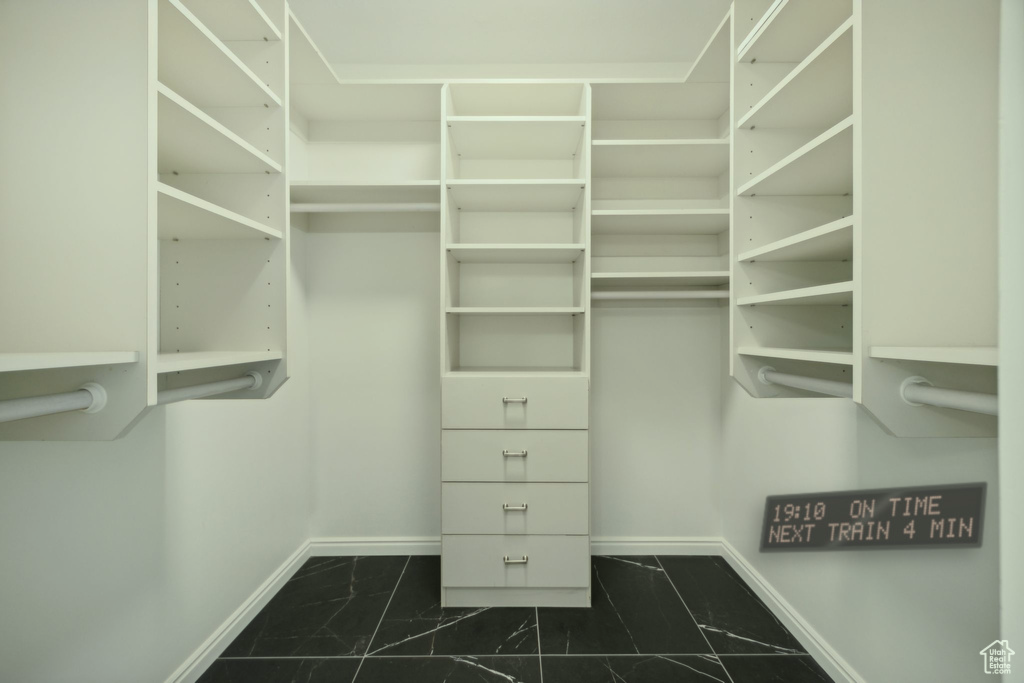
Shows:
{"hour": 19, "minute": 10}
